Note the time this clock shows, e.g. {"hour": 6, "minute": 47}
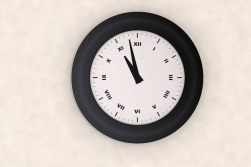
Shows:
{"hour": 10, "minute": 58}
